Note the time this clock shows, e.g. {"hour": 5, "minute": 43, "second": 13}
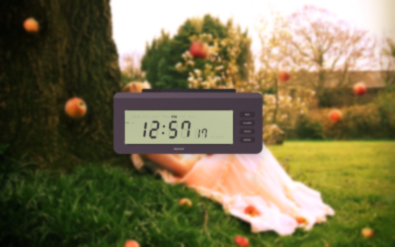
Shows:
{"hour": 12, "minute": 57, "second": 17}
